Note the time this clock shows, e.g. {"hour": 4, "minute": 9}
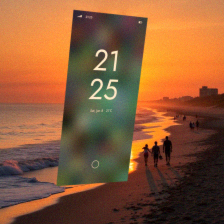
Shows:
{"hour": 21, "minute": 25}
